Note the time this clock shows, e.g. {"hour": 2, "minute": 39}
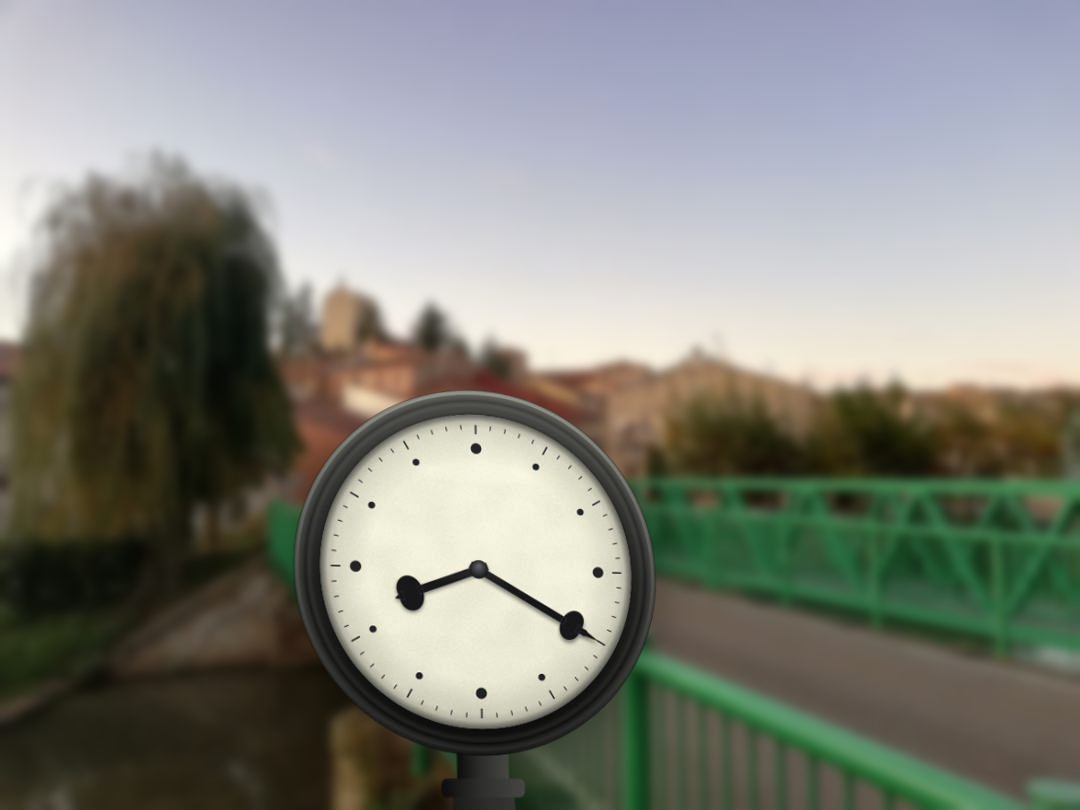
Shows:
{"hour": 8, "minute": 20}
